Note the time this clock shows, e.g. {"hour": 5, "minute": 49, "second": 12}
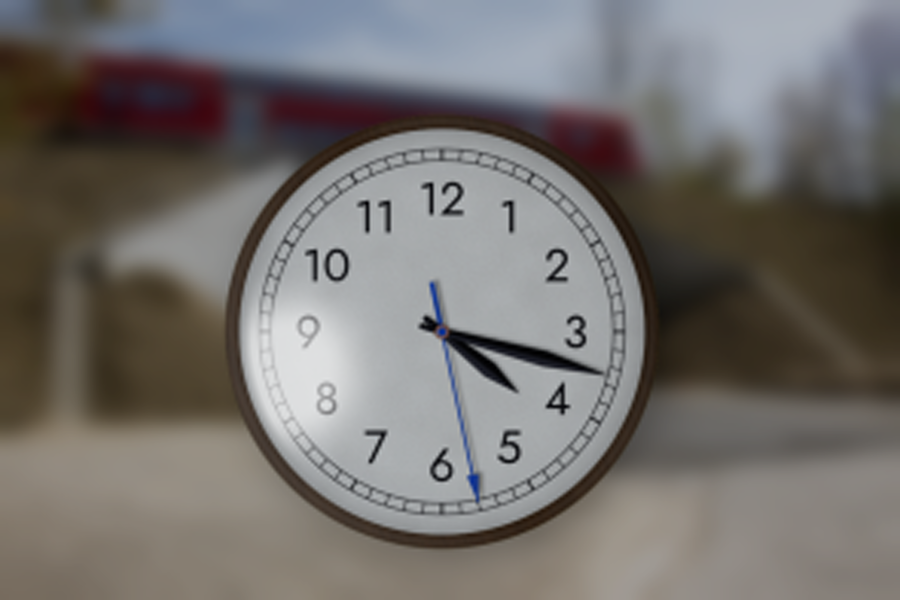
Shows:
{"hour": 4, "minute": 17, "second": 28}
